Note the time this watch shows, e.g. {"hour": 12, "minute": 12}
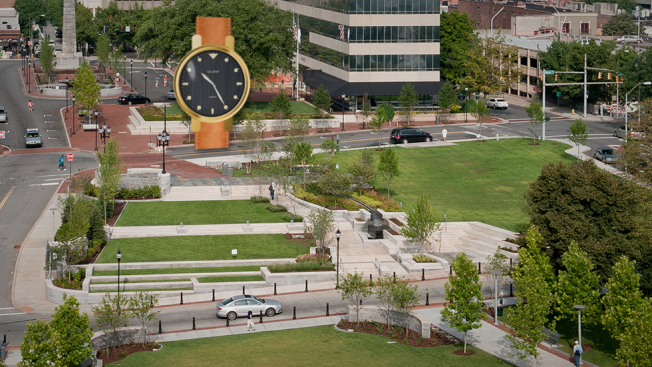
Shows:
{"hour": 10, "minute": 25}
